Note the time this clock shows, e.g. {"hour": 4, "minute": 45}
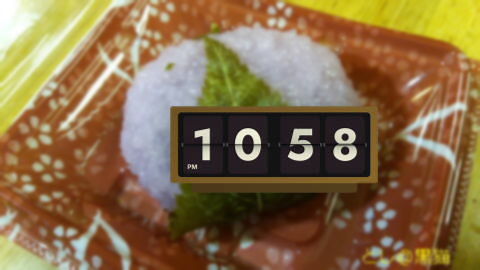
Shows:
{"hour": 10, "minute": 58}
